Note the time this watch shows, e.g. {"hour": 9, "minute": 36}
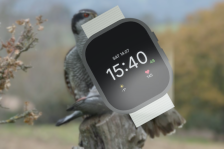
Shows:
{"hour": 15, "minute": 40}
